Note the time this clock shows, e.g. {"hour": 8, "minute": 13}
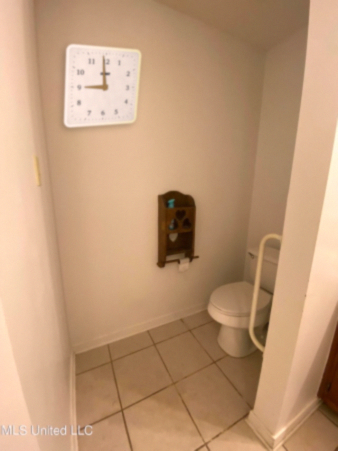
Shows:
{"hour": 8, "minute": 59}
